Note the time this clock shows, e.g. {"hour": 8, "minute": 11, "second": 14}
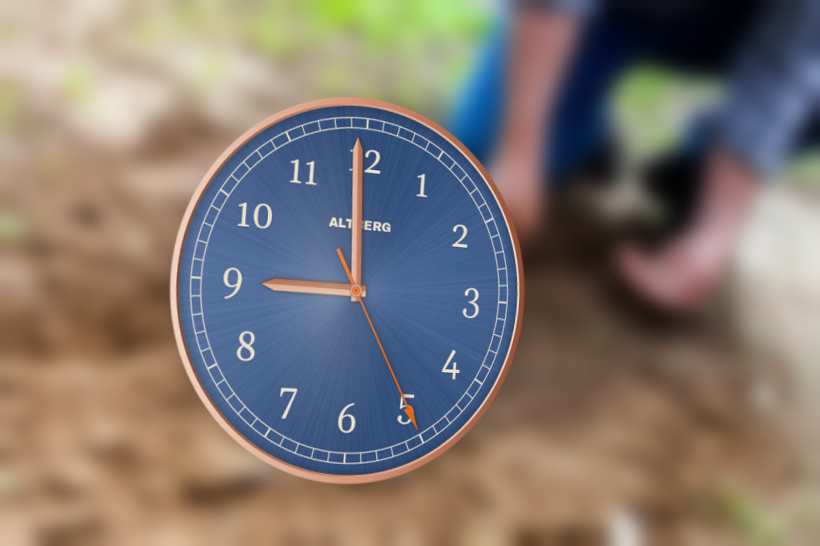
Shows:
{"hour": 8, "minute": 59, "second": 25}
